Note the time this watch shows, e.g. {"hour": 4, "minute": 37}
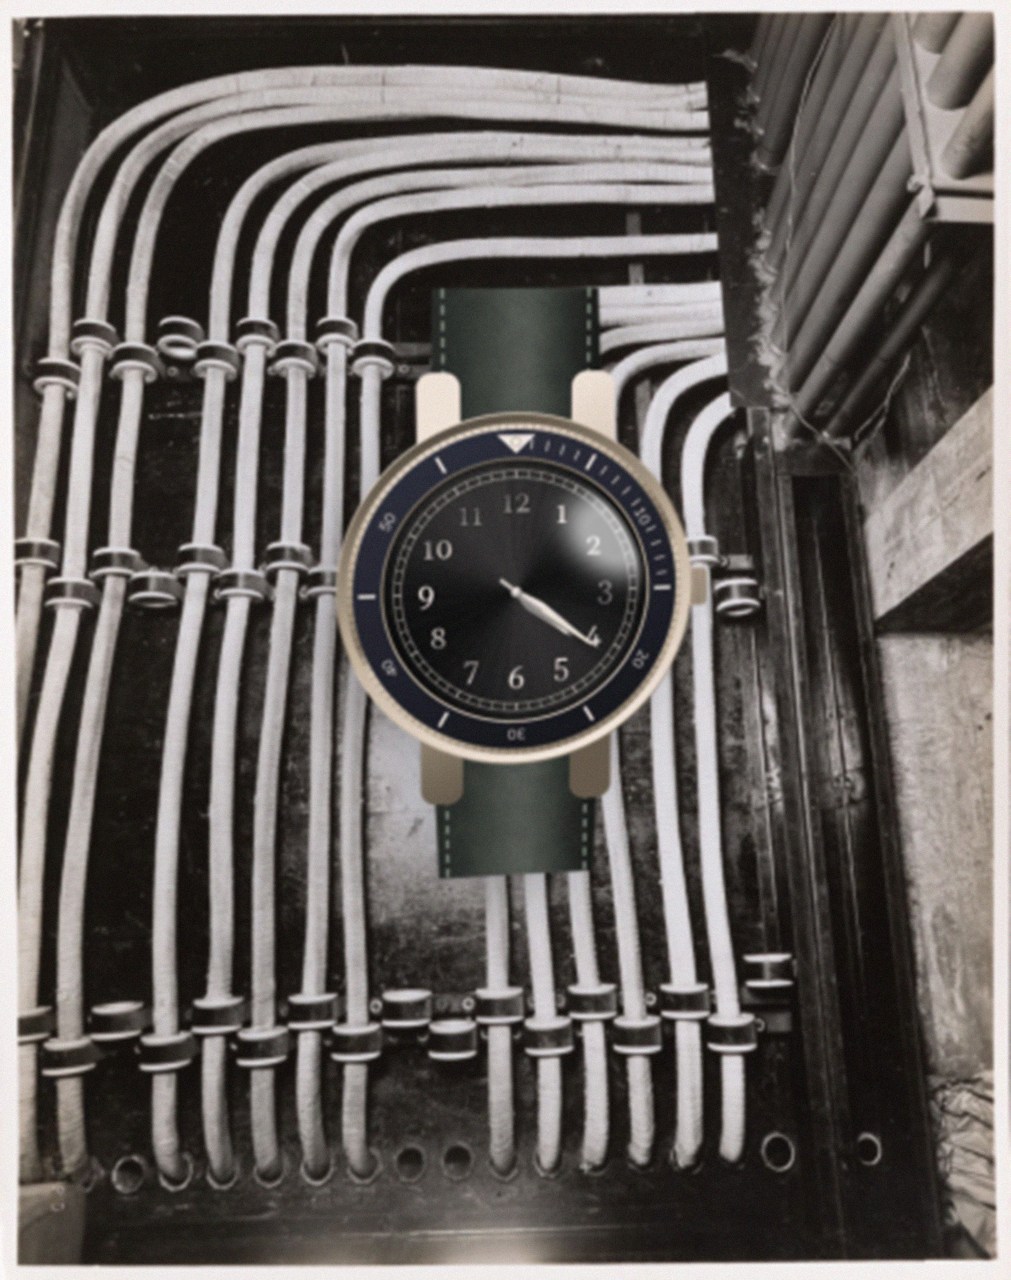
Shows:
{"hour": 4, "minute": 21}
